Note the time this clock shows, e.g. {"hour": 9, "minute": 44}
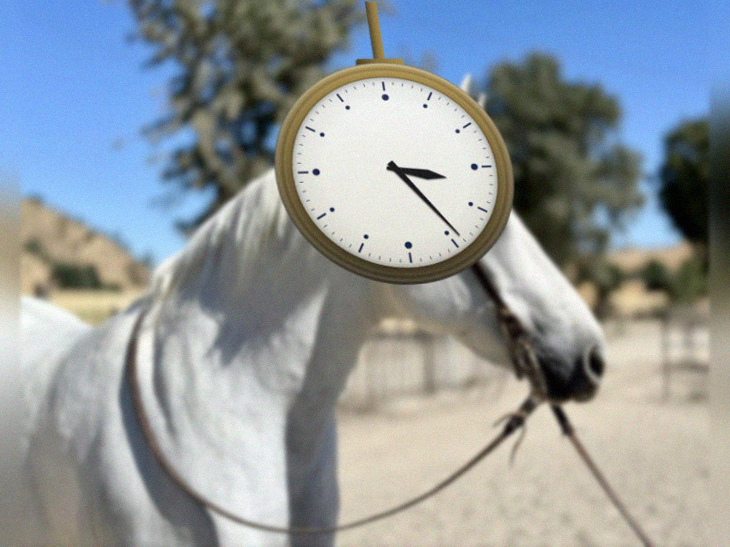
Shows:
{"hour": 3, "minute": 24}
